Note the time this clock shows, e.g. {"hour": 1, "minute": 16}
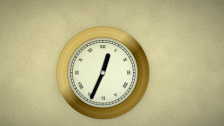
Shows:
{"hour": 12, "minute": 34}
